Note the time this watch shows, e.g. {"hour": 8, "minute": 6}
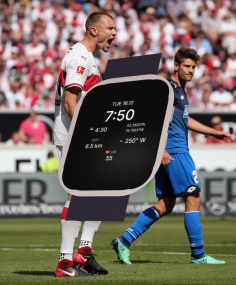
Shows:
{"hour": 7, "minute": 50}
